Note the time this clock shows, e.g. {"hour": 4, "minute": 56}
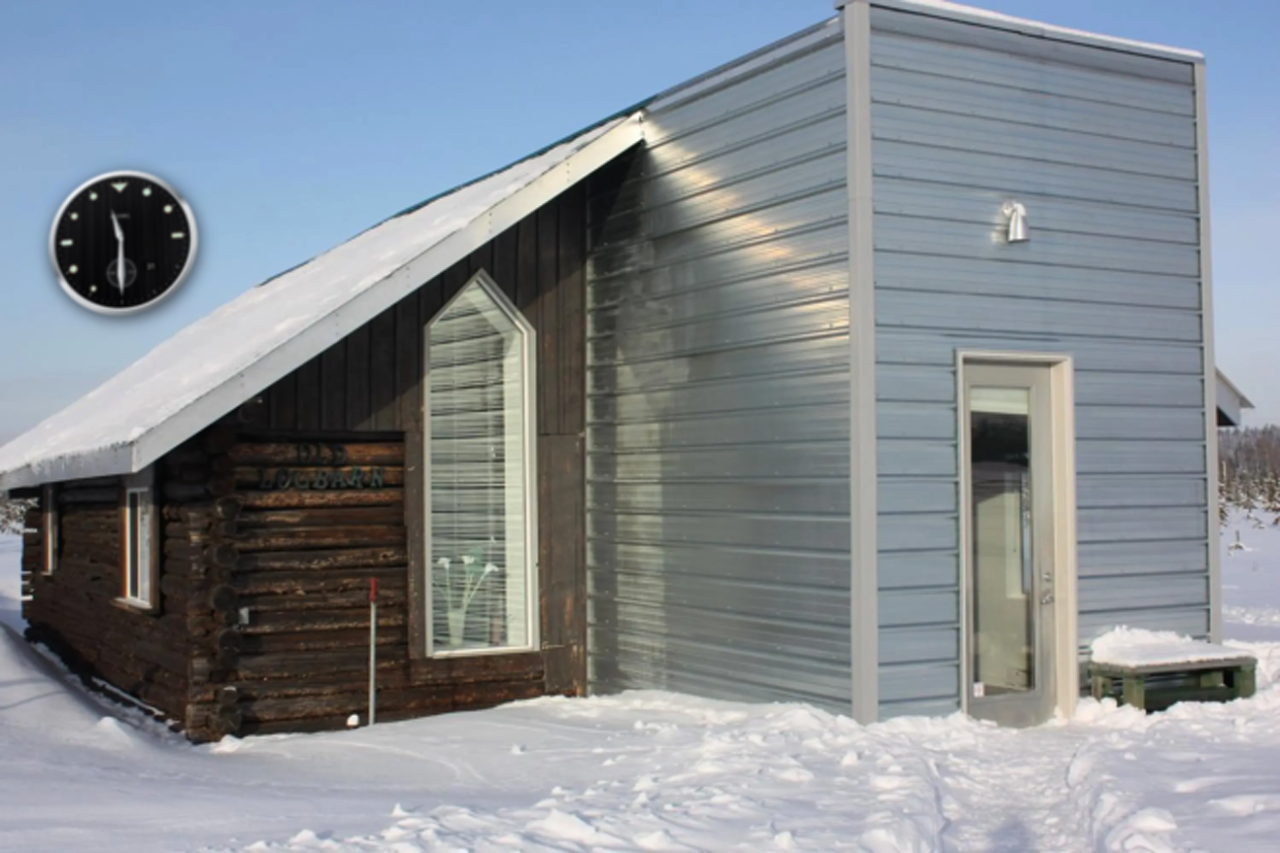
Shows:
{"hour": 11, "minute": 30}
